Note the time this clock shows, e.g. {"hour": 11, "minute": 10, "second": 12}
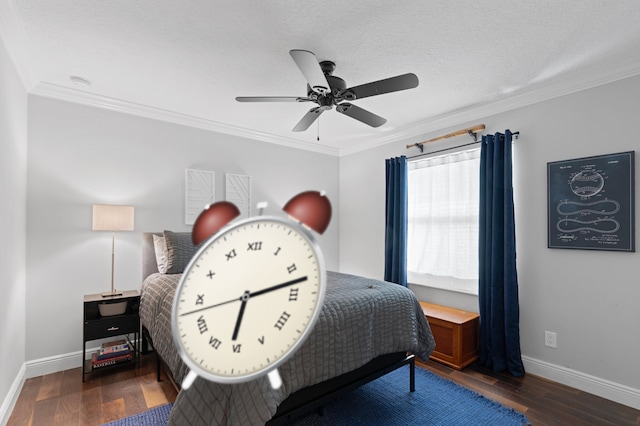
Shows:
{"hour": 6, "minute": 12, "second": 43}
